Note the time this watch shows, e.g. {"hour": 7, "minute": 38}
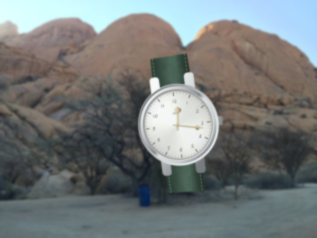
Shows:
{"hour": 12, "minute": 17}
